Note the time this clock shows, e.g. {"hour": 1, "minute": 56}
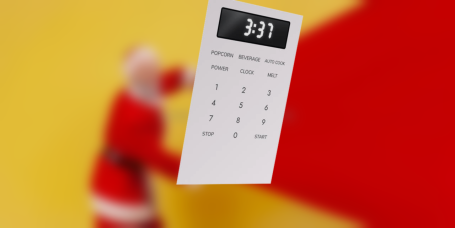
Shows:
{"hour": 3, "minute": 37}
